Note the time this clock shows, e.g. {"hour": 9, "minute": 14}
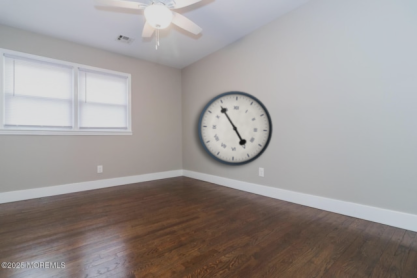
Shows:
{"hour": 4, "minute": 54}
